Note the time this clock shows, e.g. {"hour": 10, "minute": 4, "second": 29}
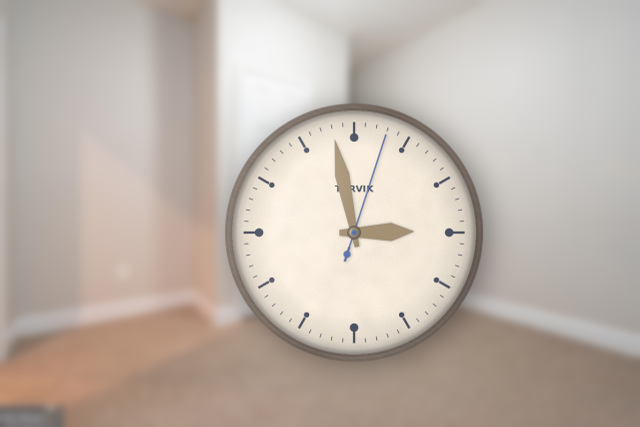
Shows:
{"hour": 2, "minute": 58, "second": 3}
